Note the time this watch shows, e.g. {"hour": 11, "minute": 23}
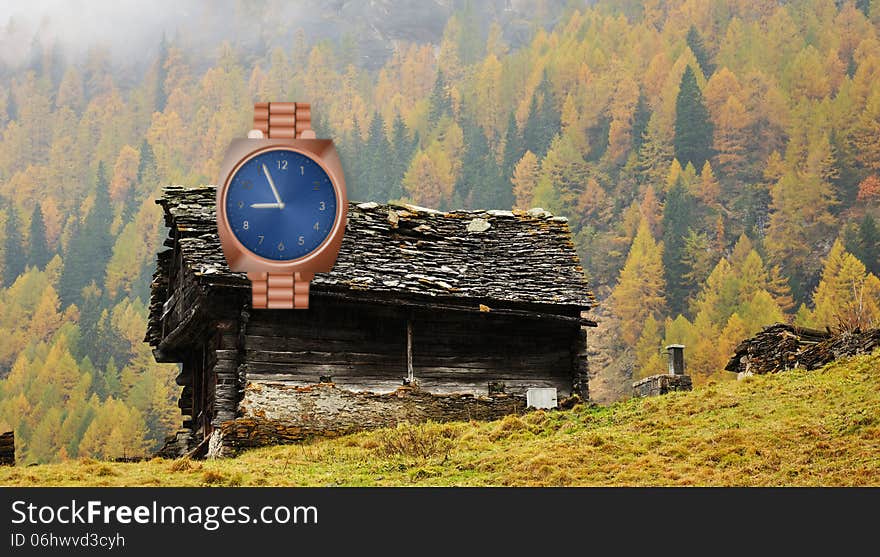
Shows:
{"hour": 8, "minute": 56}
